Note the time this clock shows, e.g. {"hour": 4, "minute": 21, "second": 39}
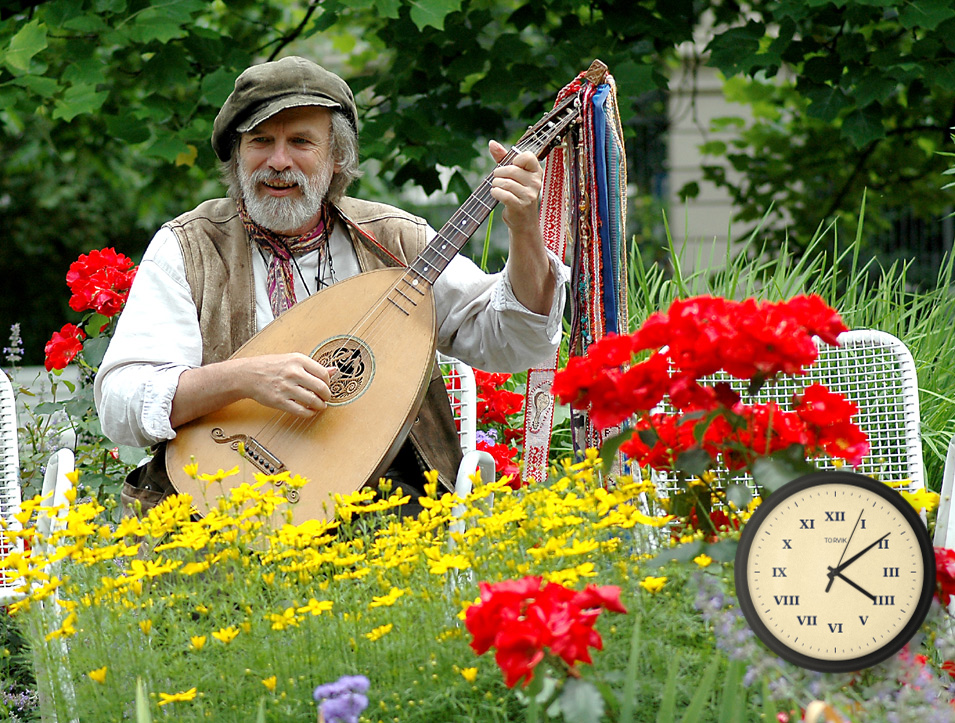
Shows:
{"hour": 4, "minute": 9, "second": 4}
